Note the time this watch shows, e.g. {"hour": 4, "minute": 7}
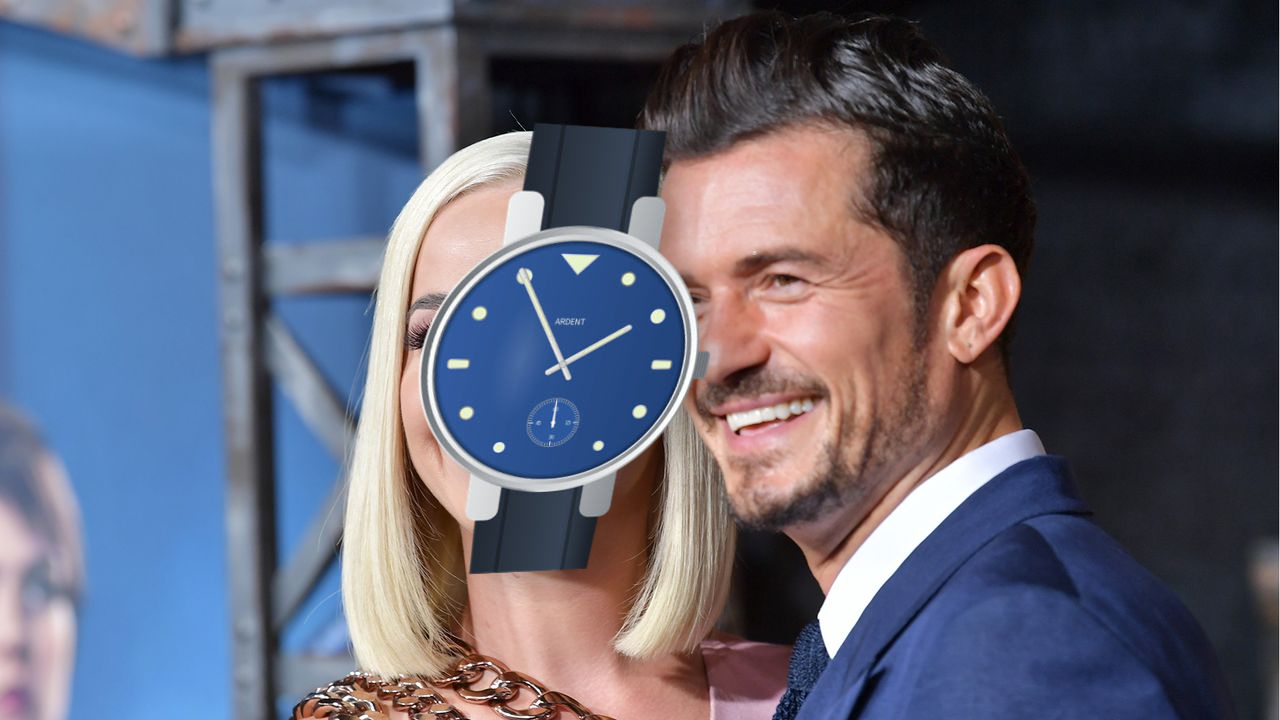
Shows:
{"hour": 1, "minute": 55}
